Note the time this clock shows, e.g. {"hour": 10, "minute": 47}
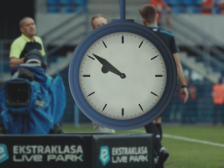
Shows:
{"hour": 9, "minute": 51}
